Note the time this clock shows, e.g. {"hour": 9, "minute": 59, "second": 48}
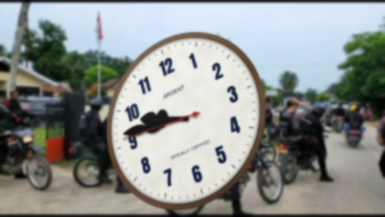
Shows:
{"hour": 9, "minute": 46, "second": 46}
